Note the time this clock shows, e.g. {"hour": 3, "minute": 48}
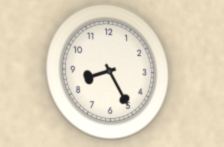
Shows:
{"hour": 8, "minute": 25}
